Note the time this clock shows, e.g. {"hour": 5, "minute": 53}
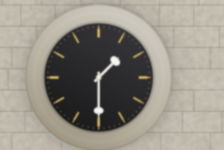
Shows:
{"hour": 1, "minute": 30}
